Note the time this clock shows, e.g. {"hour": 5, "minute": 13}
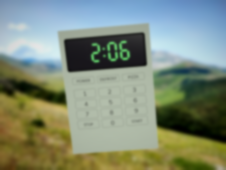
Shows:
{"hour": 2, "minute": 6}
